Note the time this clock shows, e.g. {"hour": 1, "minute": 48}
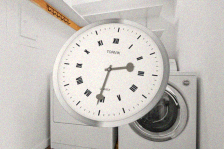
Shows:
{"hour": 2, "minute": 31}
